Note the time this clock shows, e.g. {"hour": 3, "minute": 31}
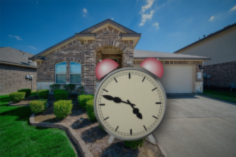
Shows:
{"hour": 4, "minute": 48}
